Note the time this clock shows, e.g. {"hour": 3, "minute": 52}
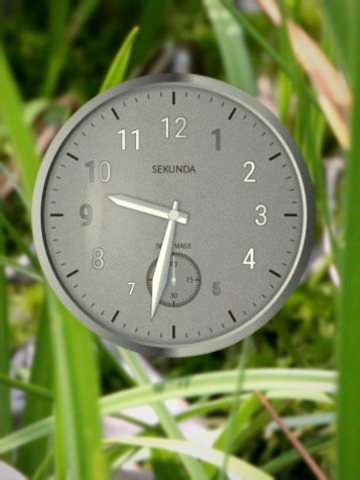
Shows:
{"hour": 9, "minute": 32}
